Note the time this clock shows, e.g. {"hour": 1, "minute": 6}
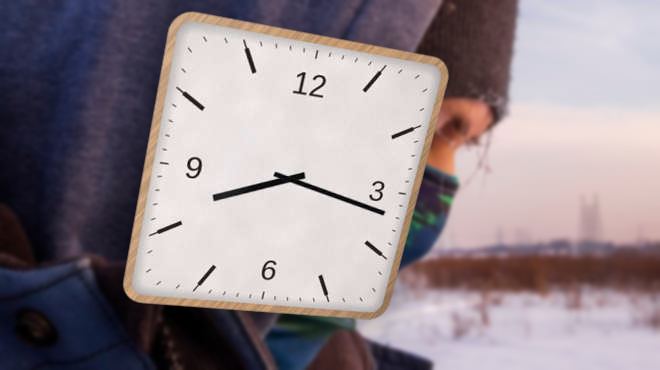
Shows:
{"hour": 8, "minute": 17}
